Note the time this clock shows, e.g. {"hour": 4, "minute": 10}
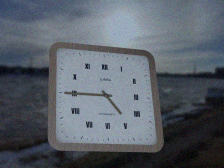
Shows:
{"hour": 4, "minute": 45}
